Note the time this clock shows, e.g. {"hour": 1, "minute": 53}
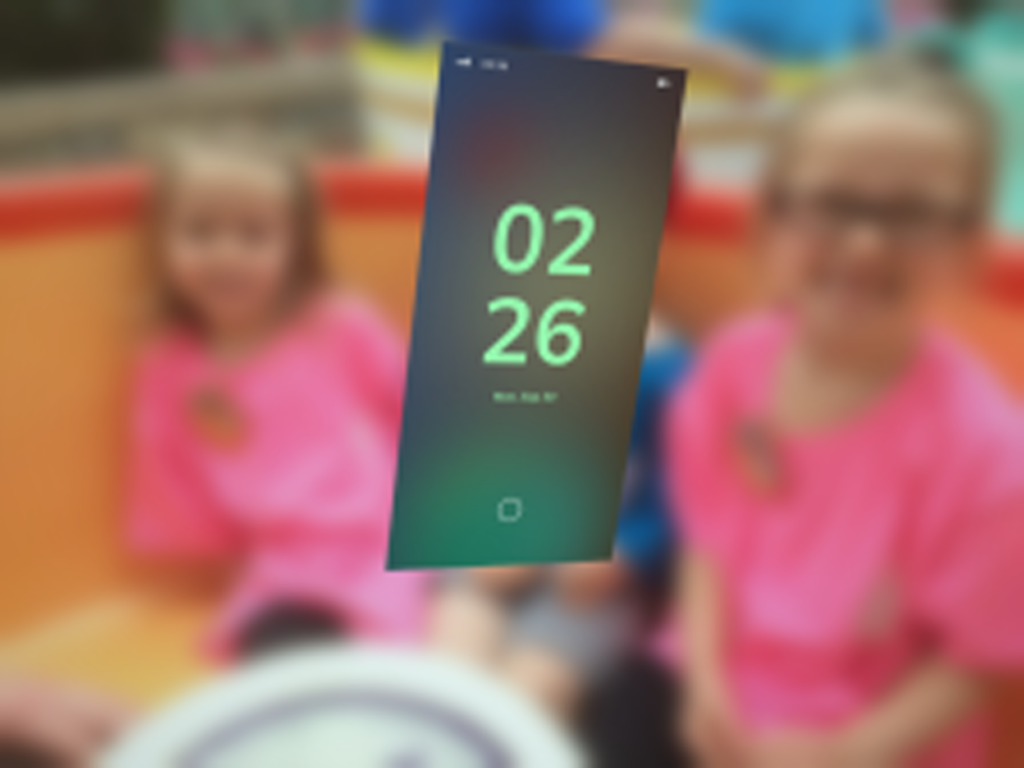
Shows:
{"hour": 2, "minute": 26}
